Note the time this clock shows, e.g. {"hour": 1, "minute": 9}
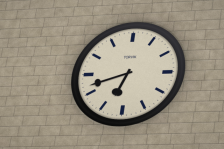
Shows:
{"hour": 6, "minute": 42}
